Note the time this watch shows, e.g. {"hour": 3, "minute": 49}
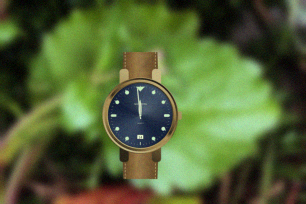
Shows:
{"hour": 11, "minute": 59}
